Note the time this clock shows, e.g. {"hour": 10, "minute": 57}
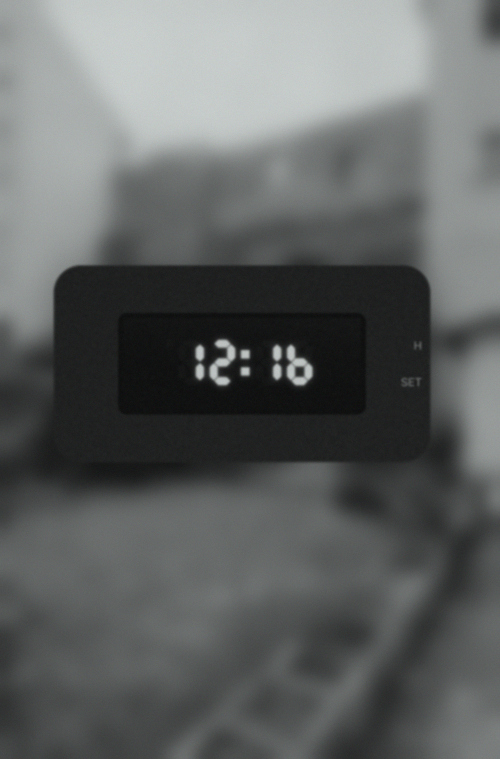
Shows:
{"hour": 12, "minute": 16}
